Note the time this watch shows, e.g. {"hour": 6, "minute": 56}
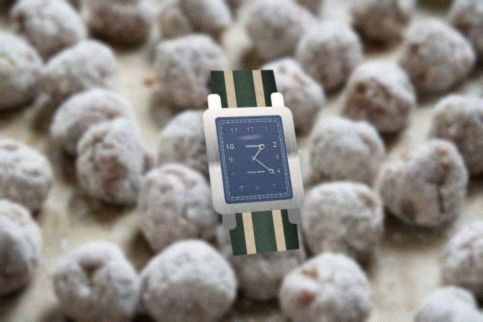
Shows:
{"hour": 1, "minute": 22}
